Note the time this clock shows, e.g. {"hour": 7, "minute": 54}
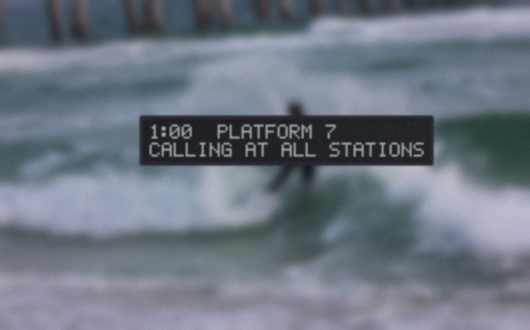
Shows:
{"hour": 1, "minute": 0}
